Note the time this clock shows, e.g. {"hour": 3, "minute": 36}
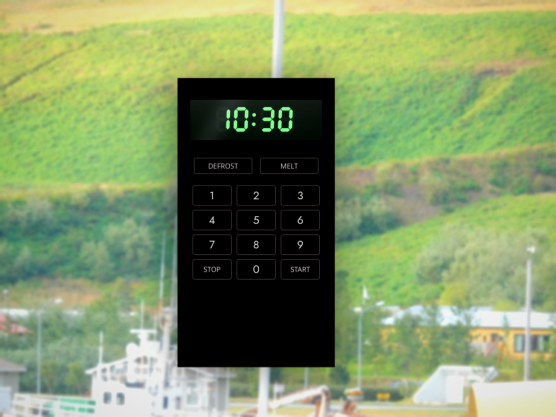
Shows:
{"hour": 10, "minute": 30}
